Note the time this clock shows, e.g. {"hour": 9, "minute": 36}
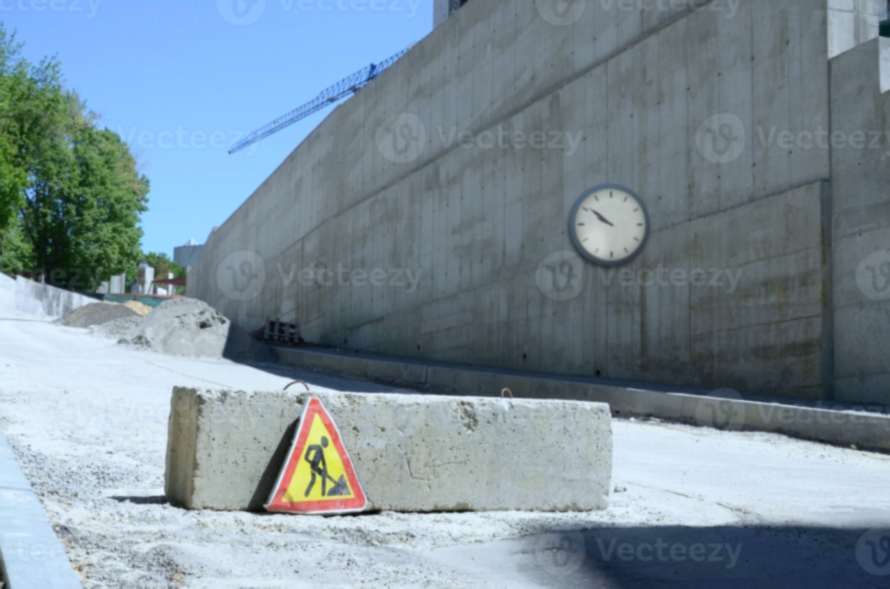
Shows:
{"hour": 9, "minute": 51}
